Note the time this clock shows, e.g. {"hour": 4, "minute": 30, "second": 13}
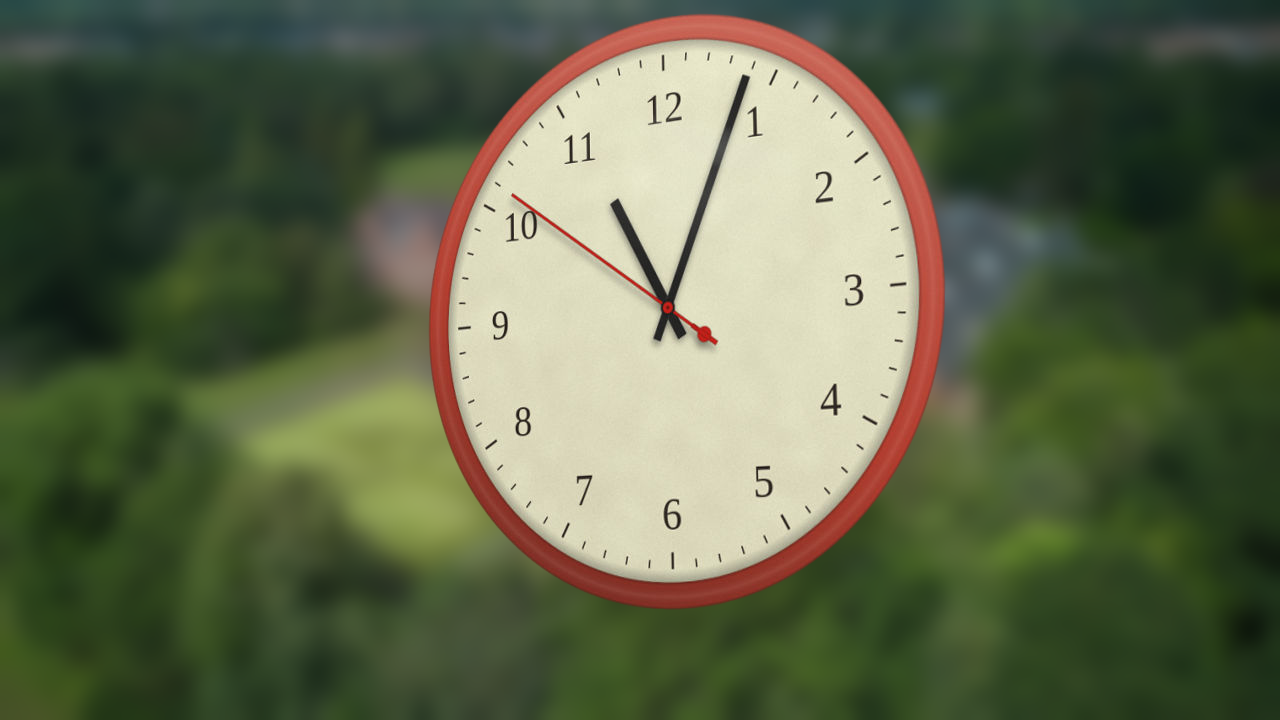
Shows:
{"hour": 11, "minute": 3, "second": 51}
